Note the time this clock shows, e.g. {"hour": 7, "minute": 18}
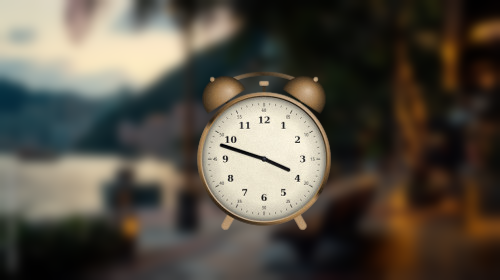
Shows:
{"hour": 3, "minute": 48}
